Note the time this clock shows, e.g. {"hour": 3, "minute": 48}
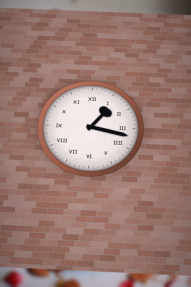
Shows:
{"hour": 1, "minute": 17}
